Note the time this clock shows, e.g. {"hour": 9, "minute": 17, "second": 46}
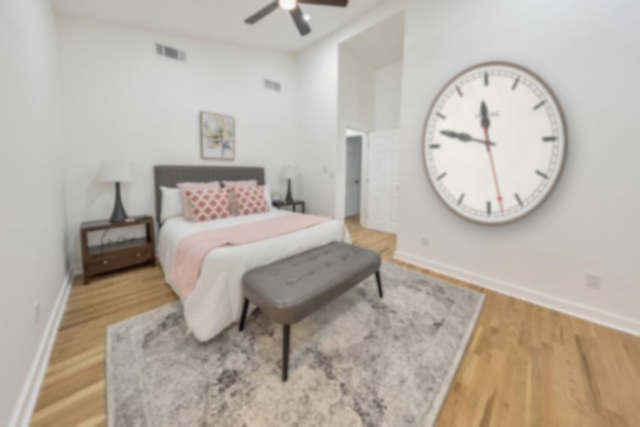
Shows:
{"hour": 11, "minute": 47, "second": 28}
